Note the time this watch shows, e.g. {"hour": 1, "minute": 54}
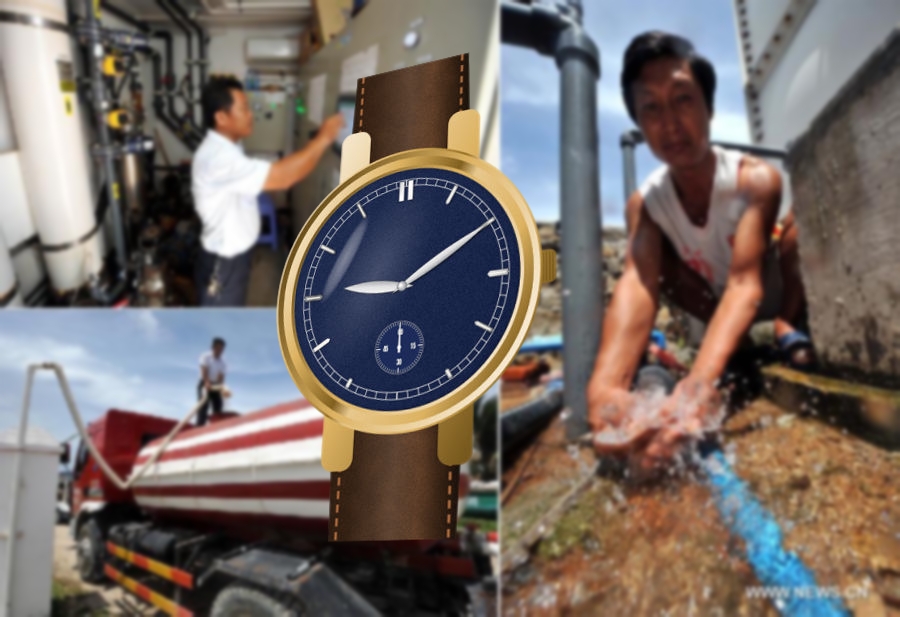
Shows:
{"hour": 9, "minute": 10}
